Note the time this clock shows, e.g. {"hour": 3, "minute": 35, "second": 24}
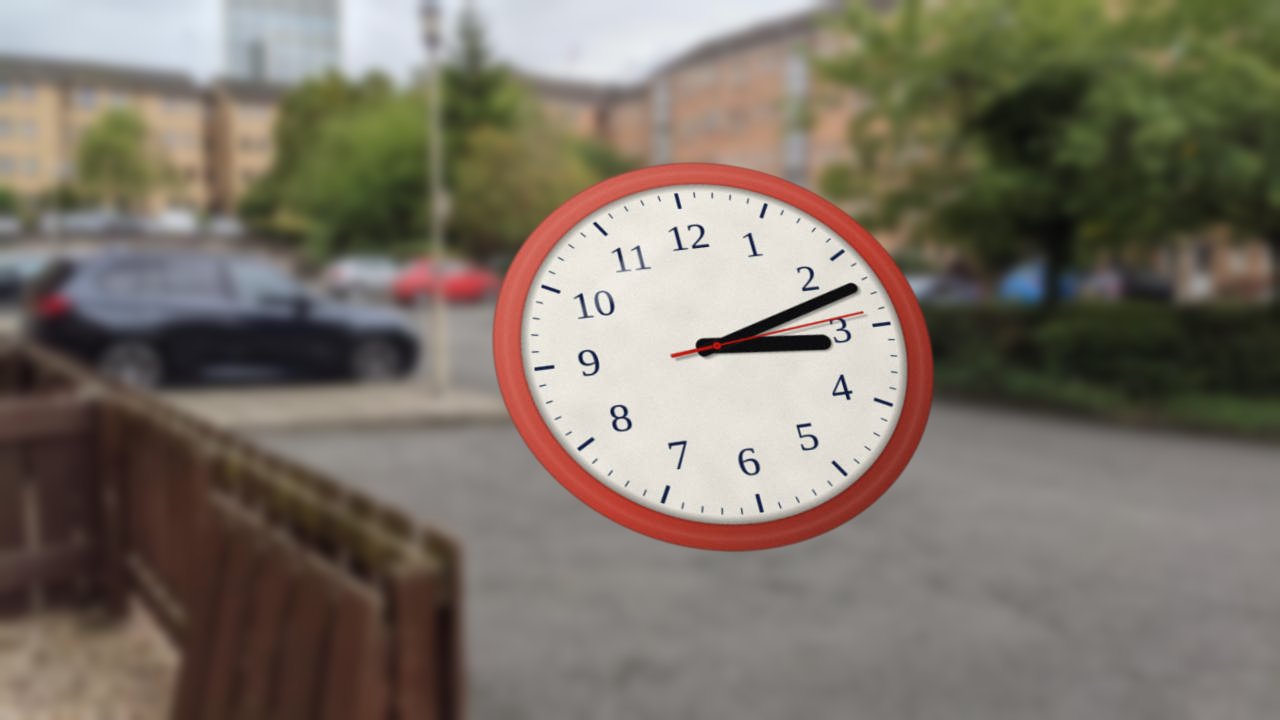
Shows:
{"hour": 3, "minute": 12, "second": 14}
